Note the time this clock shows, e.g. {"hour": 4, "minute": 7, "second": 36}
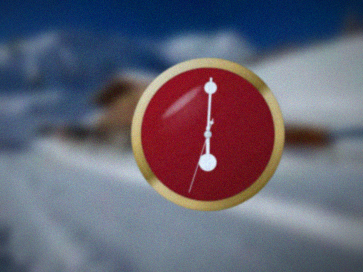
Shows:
{"hour": 6, "minute": 0, "second": 33}
